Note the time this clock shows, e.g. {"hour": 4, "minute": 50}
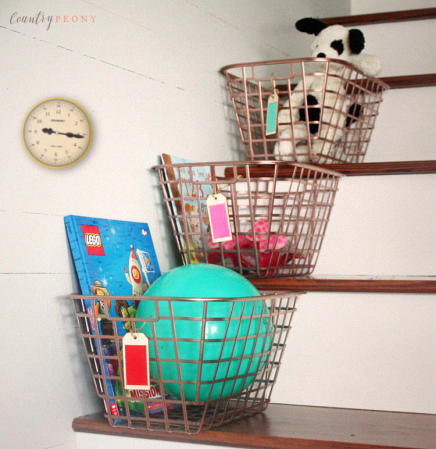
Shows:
{"hour": 9, "minute": 16}
